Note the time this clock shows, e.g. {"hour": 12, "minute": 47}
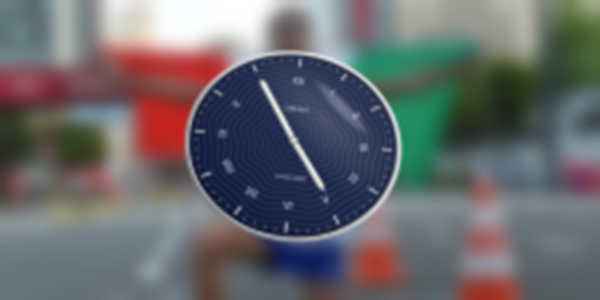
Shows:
{"hour": 4, "minute": 55}
